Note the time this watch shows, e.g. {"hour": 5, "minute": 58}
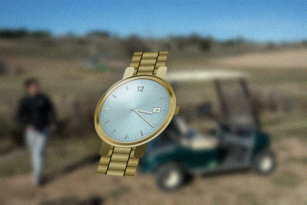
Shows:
{"hour": 3, "minute": 21}
